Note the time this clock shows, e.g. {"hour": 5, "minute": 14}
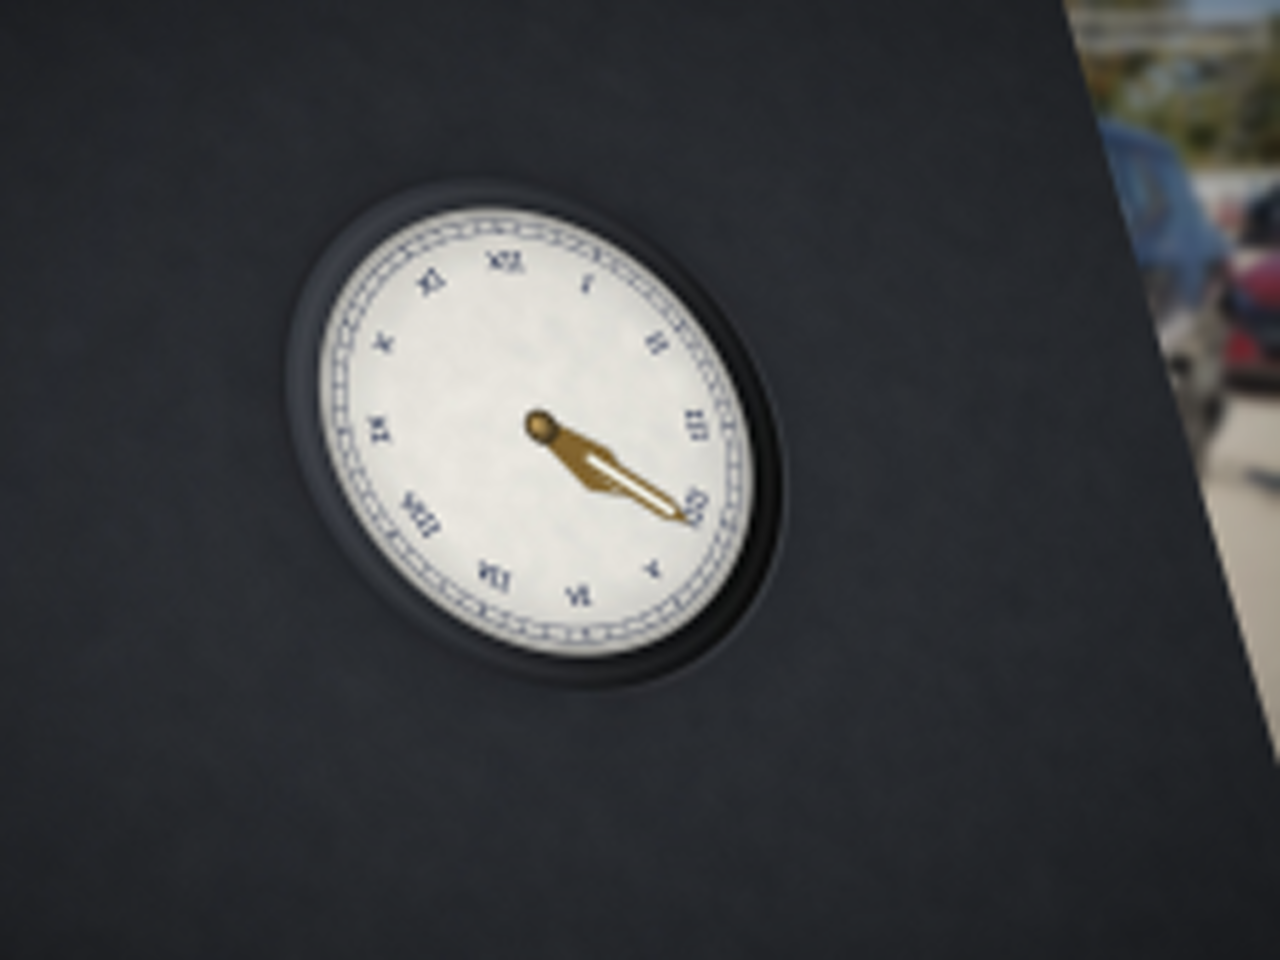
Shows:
{"hour": 4, "minute": 21}
